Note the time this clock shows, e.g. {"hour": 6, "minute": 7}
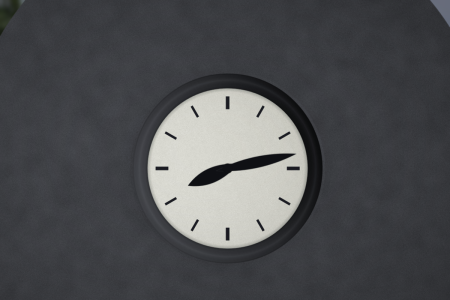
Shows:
{"hour": 8, "minute": 13}
